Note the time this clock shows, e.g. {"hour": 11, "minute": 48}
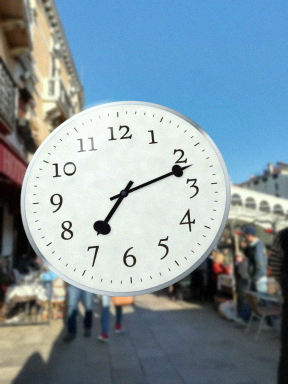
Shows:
{"hour": 7, "minute": 12}
